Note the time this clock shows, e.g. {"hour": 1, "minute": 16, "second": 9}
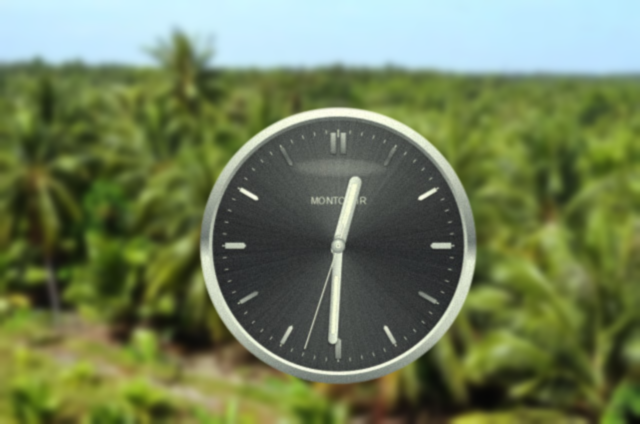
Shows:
{"hour": 12, "minute": 30, "second": 33}
